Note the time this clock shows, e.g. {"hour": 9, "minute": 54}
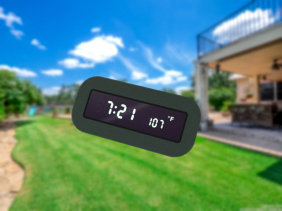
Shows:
{"hour": 7, "minute": 21}
